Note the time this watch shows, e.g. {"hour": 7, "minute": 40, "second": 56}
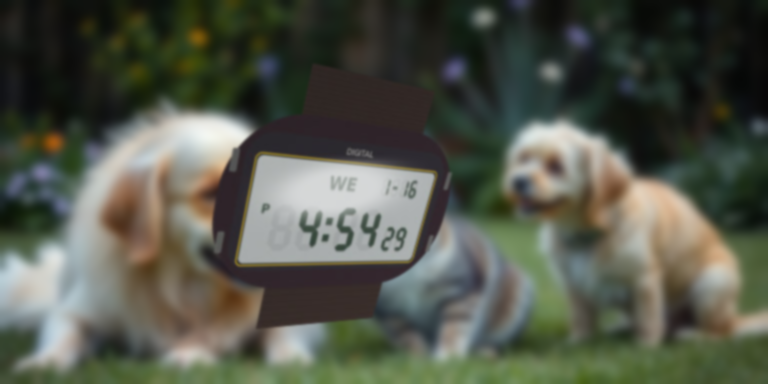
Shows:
{"hour": 4, "minute": 54, "second": 29}
